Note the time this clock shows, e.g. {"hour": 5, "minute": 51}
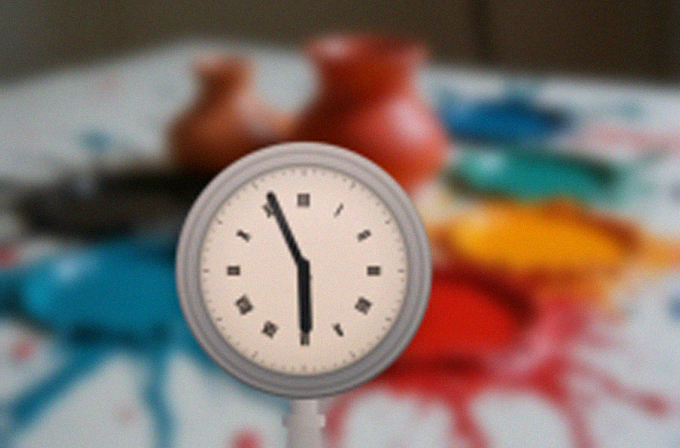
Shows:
{"hour": 5, "minute": 56}
